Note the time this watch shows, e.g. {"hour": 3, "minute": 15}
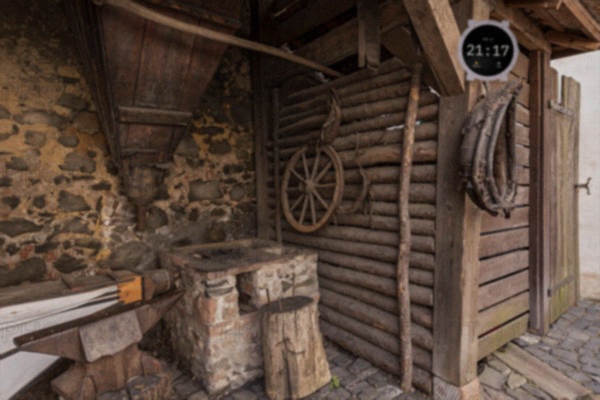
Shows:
{"hour": 21, "minute": 17}
